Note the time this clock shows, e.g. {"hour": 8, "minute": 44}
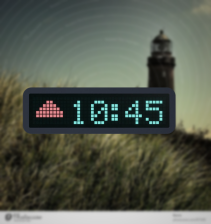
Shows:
{"hour": 10, "minute": 45}
